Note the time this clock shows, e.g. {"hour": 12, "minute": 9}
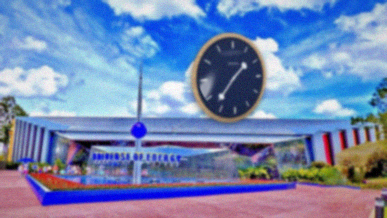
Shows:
{"hour": 1, "minute": 37}
